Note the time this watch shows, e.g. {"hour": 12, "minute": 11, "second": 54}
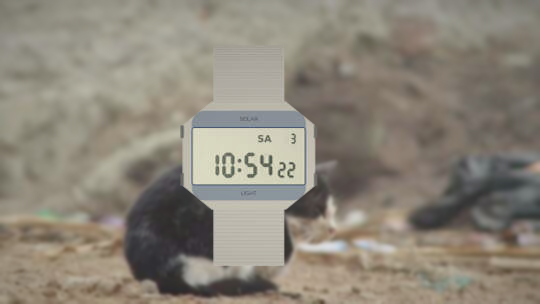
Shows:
{"hour": 10, "minute": 54, "second": 22}
